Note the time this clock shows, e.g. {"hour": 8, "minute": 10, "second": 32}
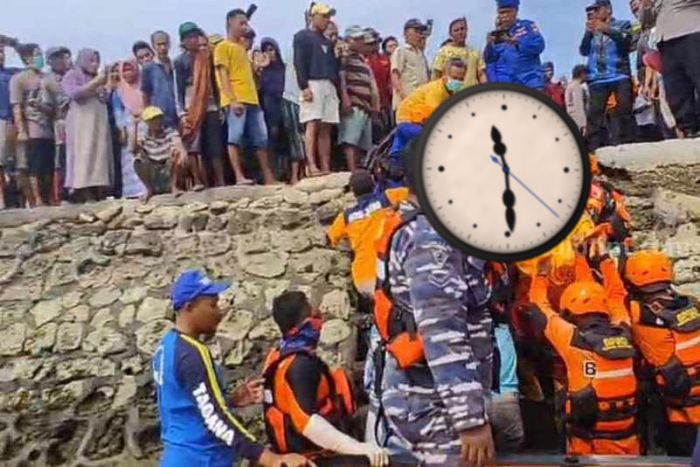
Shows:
{"hour": 11, "minute": 29, "second": 22}
